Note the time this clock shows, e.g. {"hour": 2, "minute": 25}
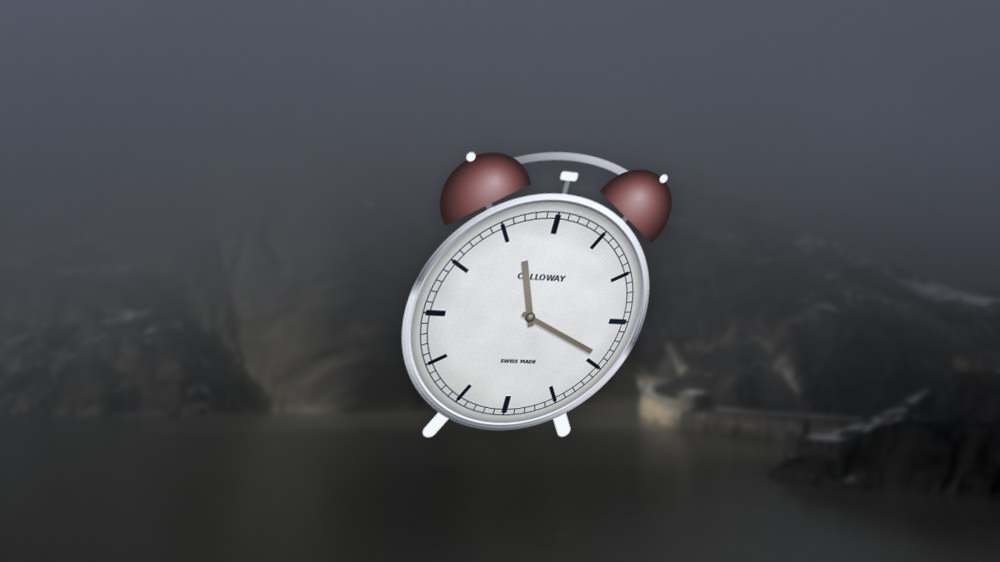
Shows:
{"hour": 11, "minute": 19}
